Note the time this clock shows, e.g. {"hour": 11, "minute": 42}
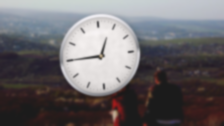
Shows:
{"hour": 12, "minute": 45}
